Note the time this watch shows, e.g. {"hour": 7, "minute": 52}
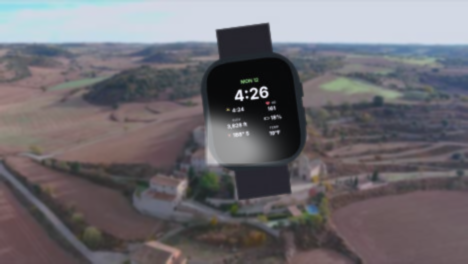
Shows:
{"hour": 4, "minute": 26}
